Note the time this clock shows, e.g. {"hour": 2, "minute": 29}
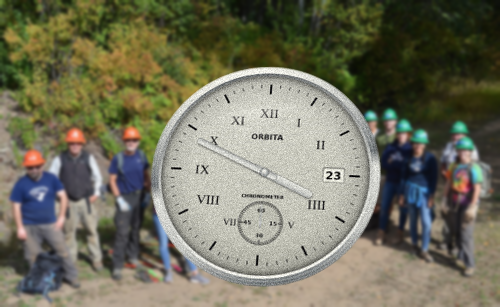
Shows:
{"hour": 3, "minute": 49}
